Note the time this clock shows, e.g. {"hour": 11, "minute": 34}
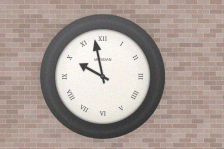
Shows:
{"hour": 9, "minute": 58}
